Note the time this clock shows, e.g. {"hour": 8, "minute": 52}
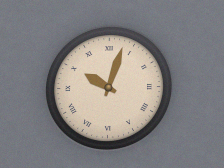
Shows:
{"hour": 10, "minute": 3}
